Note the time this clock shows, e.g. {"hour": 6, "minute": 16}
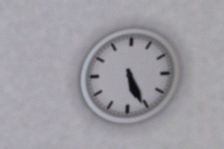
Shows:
{"hour": 5, "minute": 26}
